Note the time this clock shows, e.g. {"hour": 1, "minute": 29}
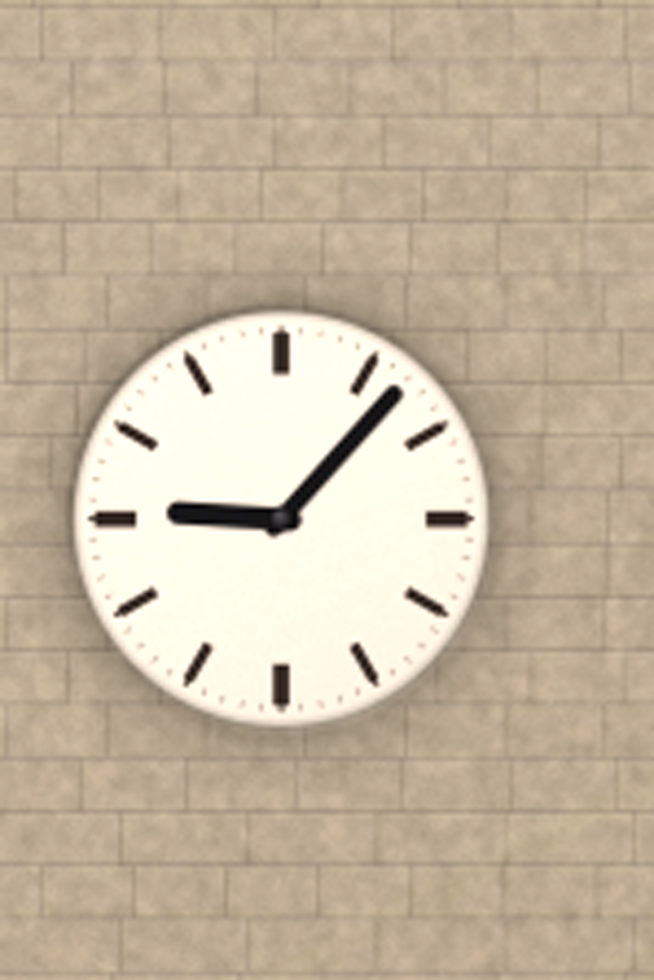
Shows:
{"hour": 9, "minute": 7}
